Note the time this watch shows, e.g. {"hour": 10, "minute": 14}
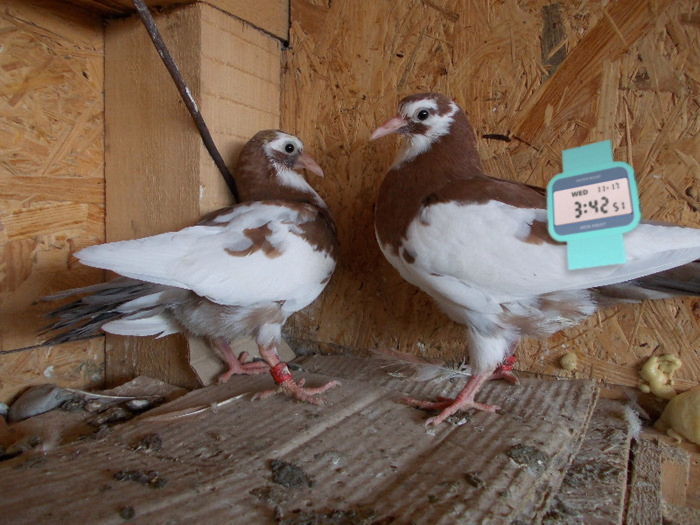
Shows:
{"hour": 3, "minute": 42}
